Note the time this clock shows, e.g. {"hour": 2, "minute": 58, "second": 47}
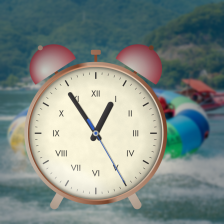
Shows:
{"hour": 12, "minute": 54, "second": 25}
